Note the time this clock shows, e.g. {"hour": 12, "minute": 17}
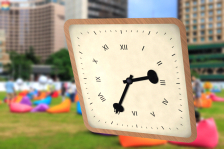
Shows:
{"hour": 2, "minute": 35}
